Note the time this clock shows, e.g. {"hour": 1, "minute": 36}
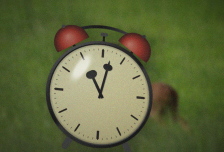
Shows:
{"hour": 11, "minute": 2}
